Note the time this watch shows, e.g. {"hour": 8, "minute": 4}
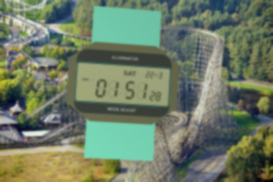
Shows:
{"hour": 1, "minute": 51}
